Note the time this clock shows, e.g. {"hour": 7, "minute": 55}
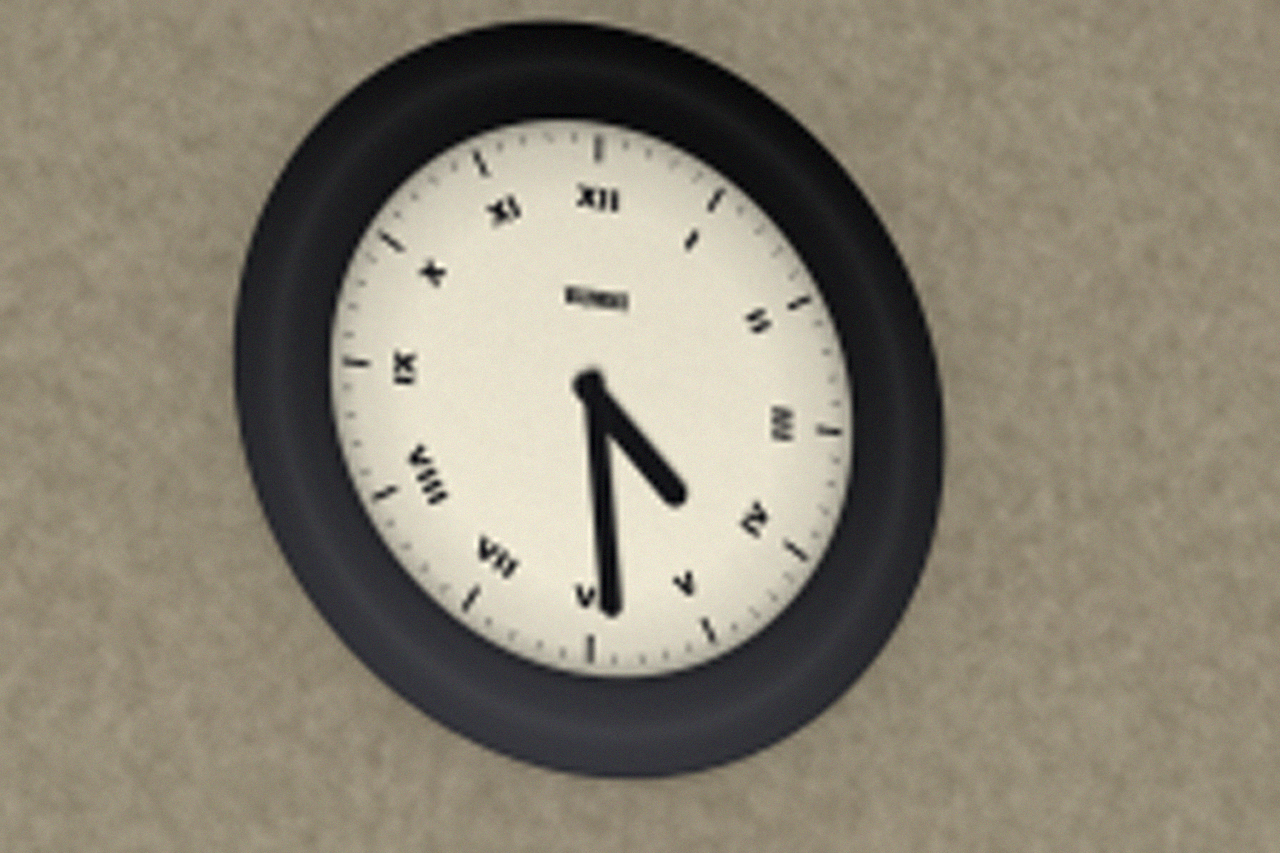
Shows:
{"hour": 4, "minute": 29}
